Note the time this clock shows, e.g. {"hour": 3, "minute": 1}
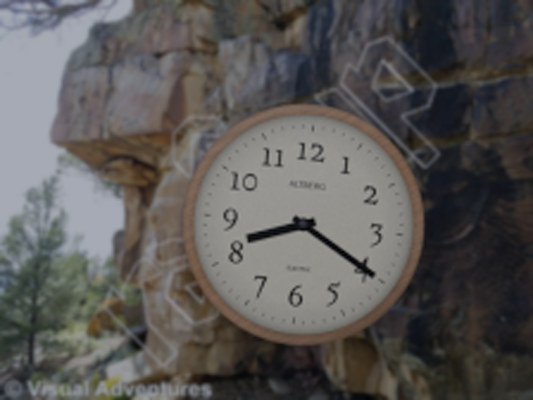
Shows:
{"hour": 8, "minute": 20}
